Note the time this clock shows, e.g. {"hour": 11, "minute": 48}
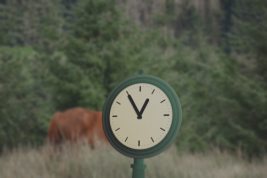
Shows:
{"hour": 12, "minute": 55}
